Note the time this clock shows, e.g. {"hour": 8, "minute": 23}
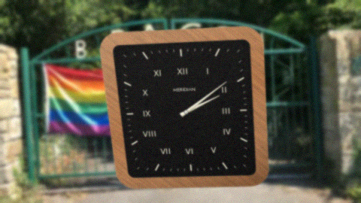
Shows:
{"hour": 2, "minute": 9}
